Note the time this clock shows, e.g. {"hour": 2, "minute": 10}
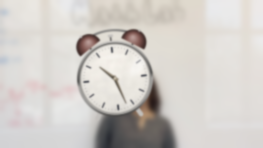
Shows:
{"hour": 10, "minute": 27}
